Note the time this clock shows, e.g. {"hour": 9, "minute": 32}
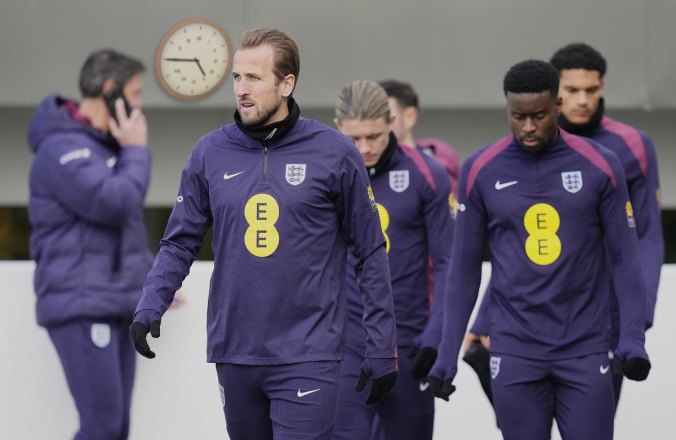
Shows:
{"hour": 4, "minute": 45}
